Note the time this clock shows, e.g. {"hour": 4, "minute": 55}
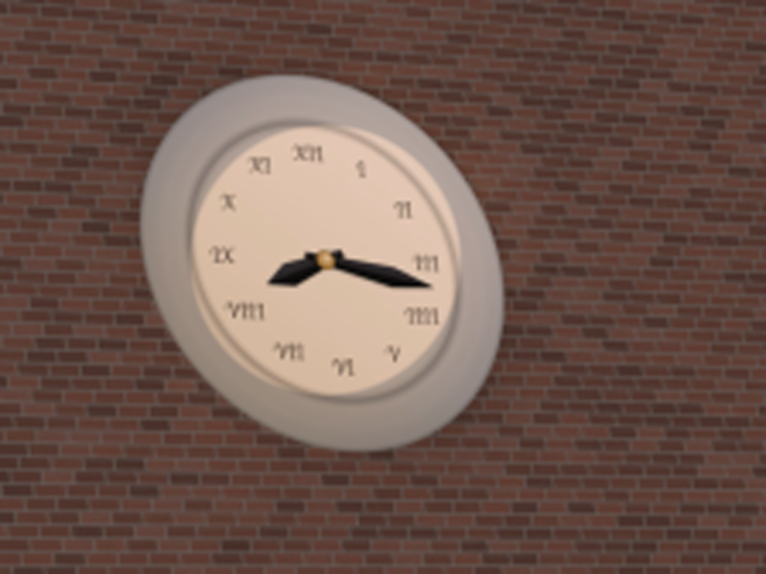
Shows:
{"hour": 8, "minute": 17}
